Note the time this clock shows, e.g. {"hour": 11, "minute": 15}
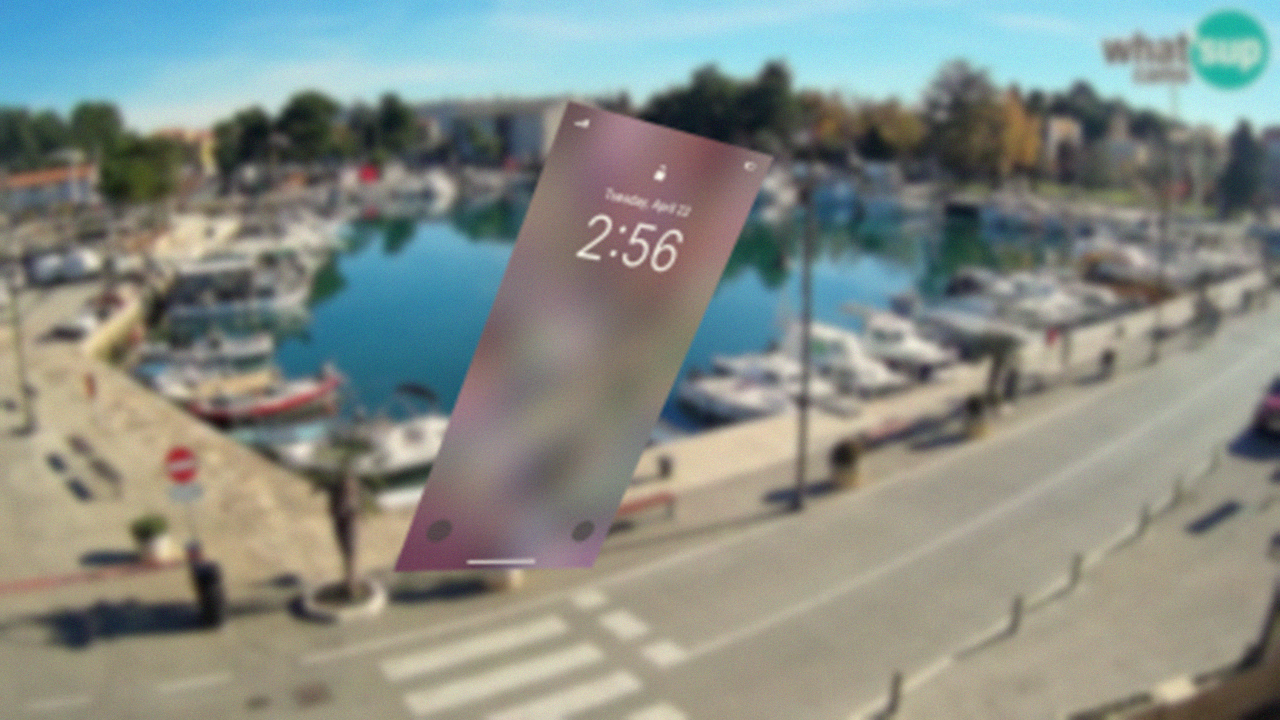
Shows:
{"hour": 2, "minute": 56}
